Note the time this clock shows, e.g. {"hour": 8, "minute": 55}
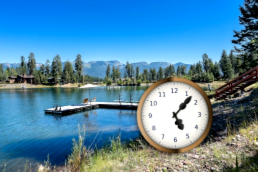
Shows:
{"hour": 5, "minute": 7}
